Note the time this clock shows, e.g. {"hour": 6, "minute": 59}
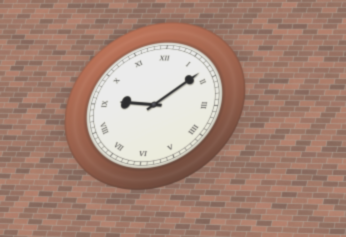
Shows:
{"hour": 9, "minute": 8}
